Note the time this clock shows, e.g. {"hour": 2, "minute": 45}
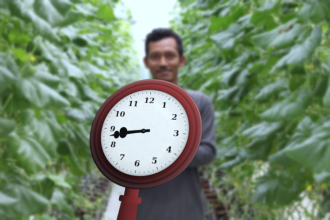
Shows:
{"hour": 8, "minute": 43}
